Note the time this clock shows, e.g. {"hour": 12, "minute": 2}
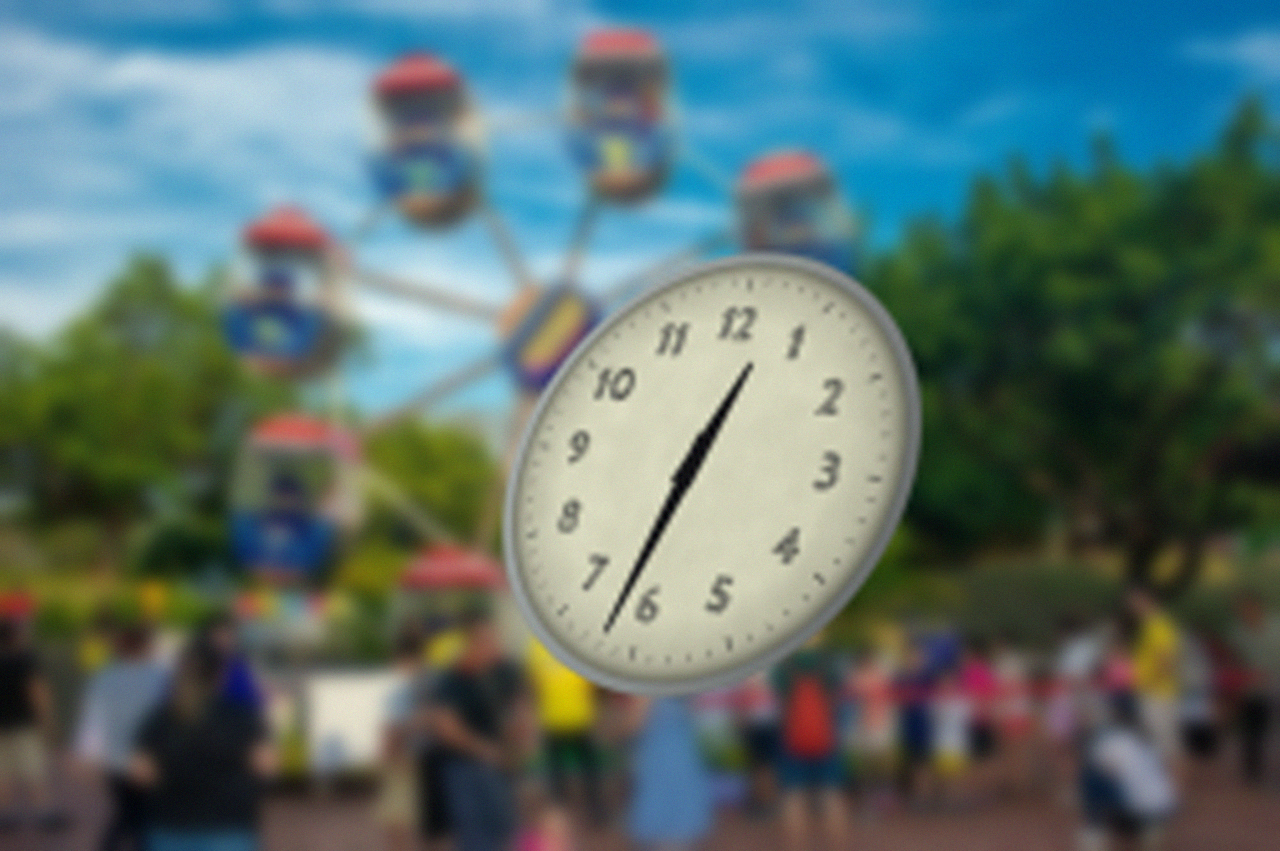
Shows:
{"hour": 12, "minute": 32}
